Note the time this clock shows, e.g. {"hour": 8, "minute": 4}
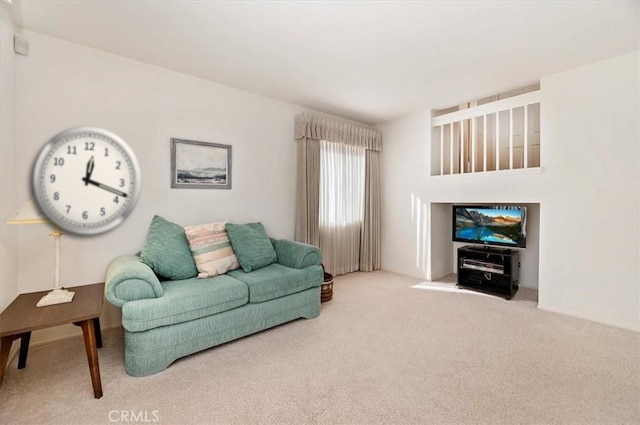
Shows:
{"hour": 12, "minute": 18}
